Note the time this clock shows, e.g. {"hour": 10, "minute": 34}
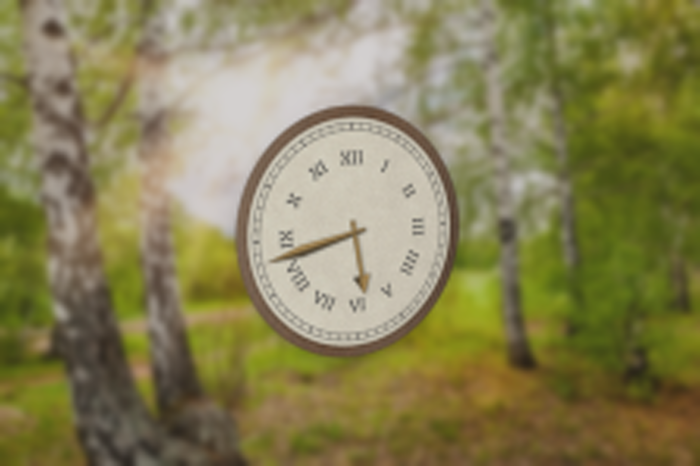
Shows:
{"hour": 5, "minute": 43}
